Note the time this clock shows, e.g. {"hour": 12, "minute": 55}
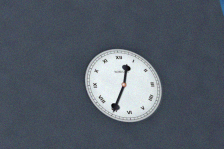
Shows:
{"hour": 12, "minute": 35}
